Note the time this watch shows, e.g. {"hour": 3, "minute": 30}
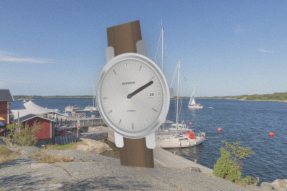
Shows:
{"hour": 2, "minute": 11}
